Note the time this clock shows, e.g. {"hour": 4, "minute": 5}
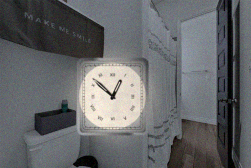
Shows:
{"hour": 12, "minute": 52}
